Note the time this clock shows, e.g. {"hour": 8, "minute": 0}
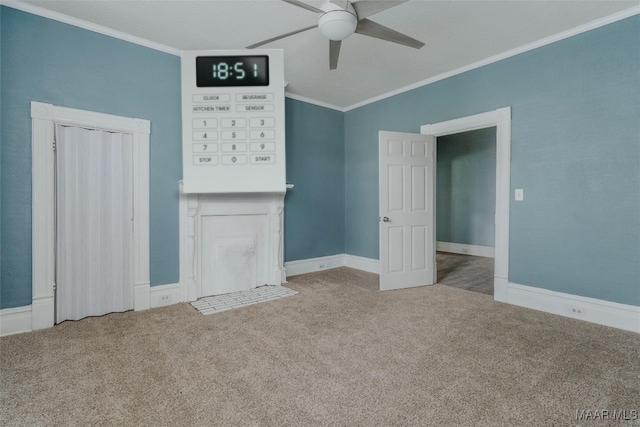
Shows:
{"hour": 18, "minute": 51}
